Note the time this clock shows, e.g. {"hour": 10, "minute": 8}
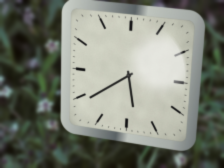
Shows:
{"hour": 5, "minute": 39}
